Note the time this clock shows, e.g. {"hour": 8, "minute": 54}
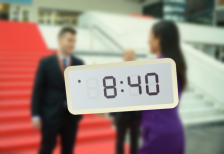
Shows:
{"hour": 8, "minute": 40}
